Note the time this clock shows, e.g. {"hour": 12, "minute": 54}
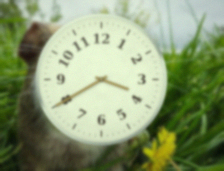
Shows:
{"hour": 3, "minute": 40}
